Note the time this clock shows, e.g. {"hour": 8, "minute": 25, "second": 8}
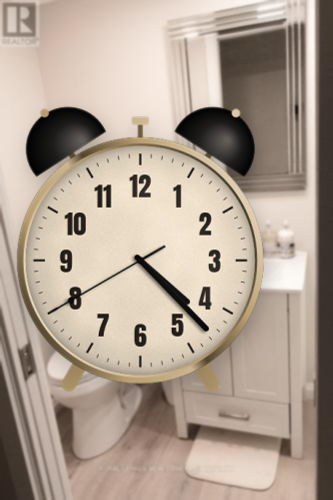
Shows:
{"hour": 4, "minute": 22, "second": 40}
